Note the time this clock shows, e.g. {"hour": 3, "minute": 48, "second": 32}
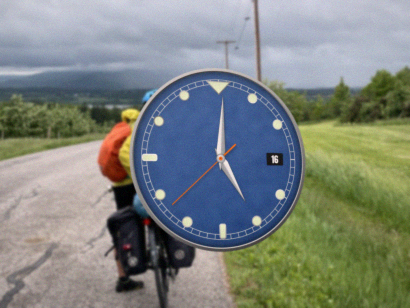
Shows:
{"hour": 5, "minute": 0, "second": 38}
